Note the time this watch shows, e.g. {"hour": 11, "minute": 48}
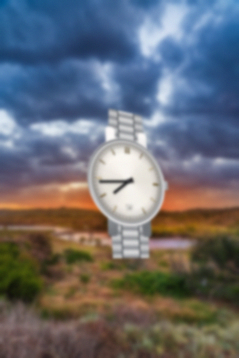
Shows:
{"hour": 7, "minute": 44}
